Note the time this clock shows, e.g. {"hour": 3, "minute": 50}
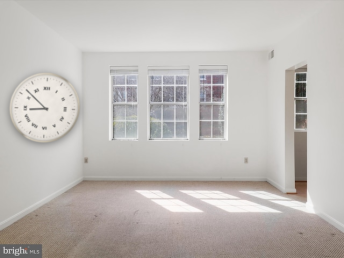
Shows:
{"hour": 8, "minute": 52}
